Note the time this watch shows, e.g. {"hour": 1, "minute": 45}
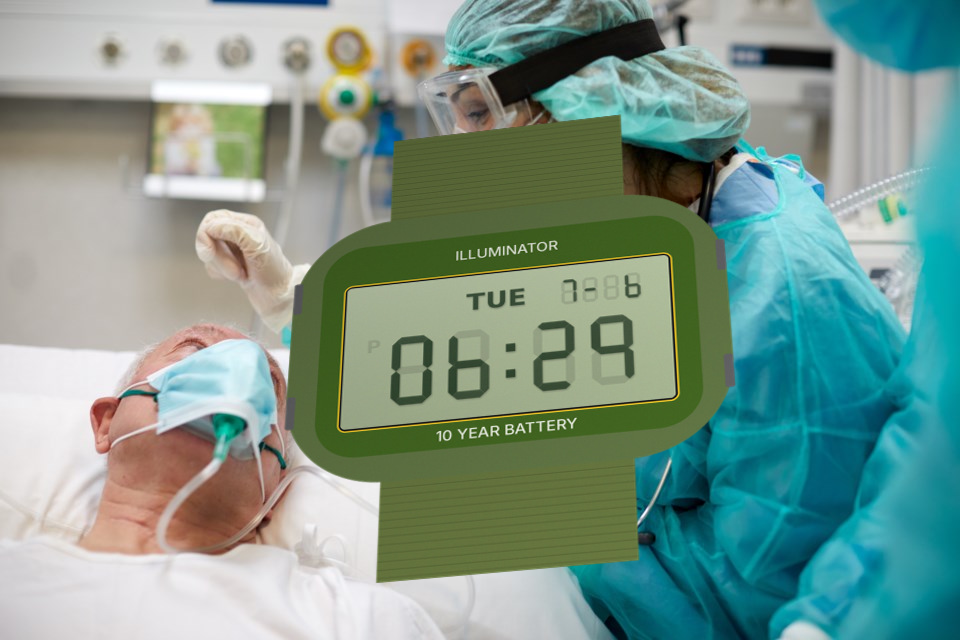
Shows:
{"hour": 6, "minute": 29}
